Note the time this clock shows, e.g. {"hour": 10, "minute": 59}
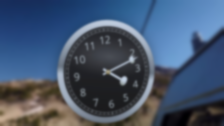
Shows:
{"hour": 4, "minute": 12}
